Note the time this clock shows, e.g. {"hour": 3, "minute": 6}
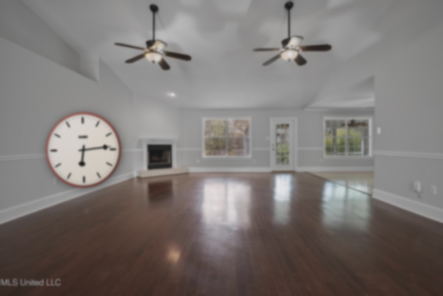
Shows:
{"hour": 6, "minute": 14}
